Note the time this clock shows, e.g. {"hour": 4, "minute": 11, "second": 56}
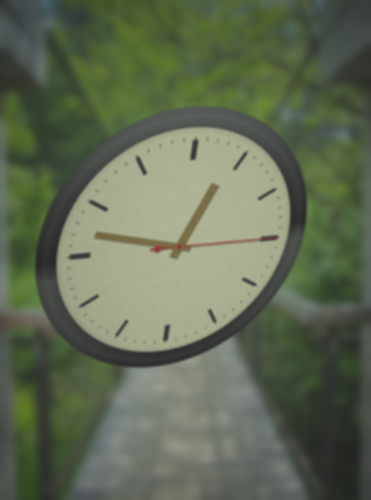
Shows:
{"hour": 12, "minute": 47, "second": 15}
